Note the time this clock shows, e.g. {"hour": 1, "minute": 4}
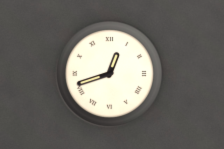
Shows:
{"hour": 12, "minute": 42}
